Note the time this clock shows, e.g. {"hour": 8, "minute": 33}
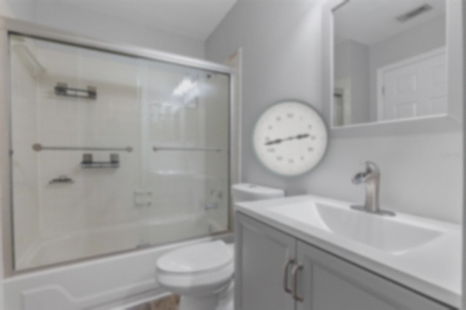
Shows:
{"hour": 2, "minute": 43}
